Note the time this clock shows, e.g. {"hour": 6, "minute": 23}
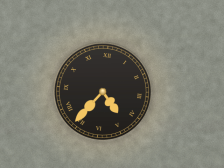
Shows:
{"hour": 4, "minute": 36}
